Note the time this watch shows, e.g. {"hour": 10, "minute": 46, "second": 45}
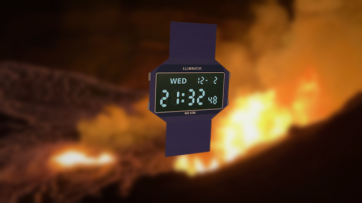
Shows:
{"hour": 21, "minute": 32, "second": 48}
